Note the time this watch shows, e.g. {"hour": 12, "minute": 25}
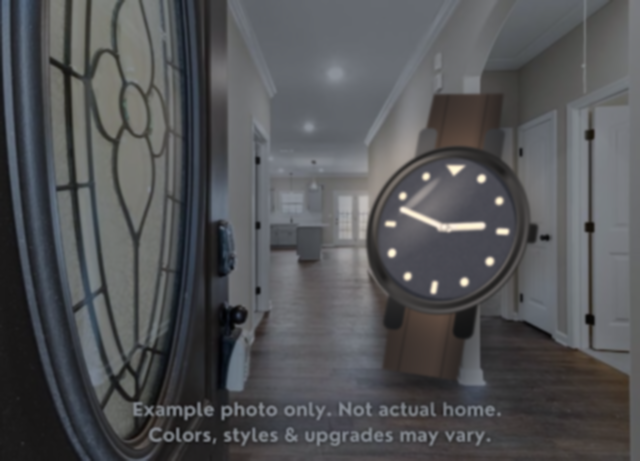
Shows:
{"hour": 2, "minute": 48}
